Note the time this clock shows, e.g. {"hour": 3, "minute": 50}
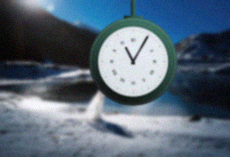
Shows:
{"hour": 11, "minute": 5}
